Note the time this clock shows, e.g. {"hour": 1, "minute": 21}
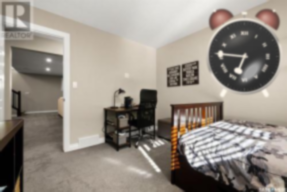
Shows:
{"hour": 6, "minute": 46}
